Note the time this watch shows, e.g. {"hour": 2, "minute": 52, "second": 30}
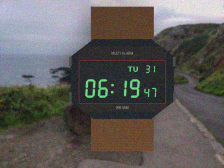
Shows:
{"hour": 6, "minute": 19, "second": 47}
